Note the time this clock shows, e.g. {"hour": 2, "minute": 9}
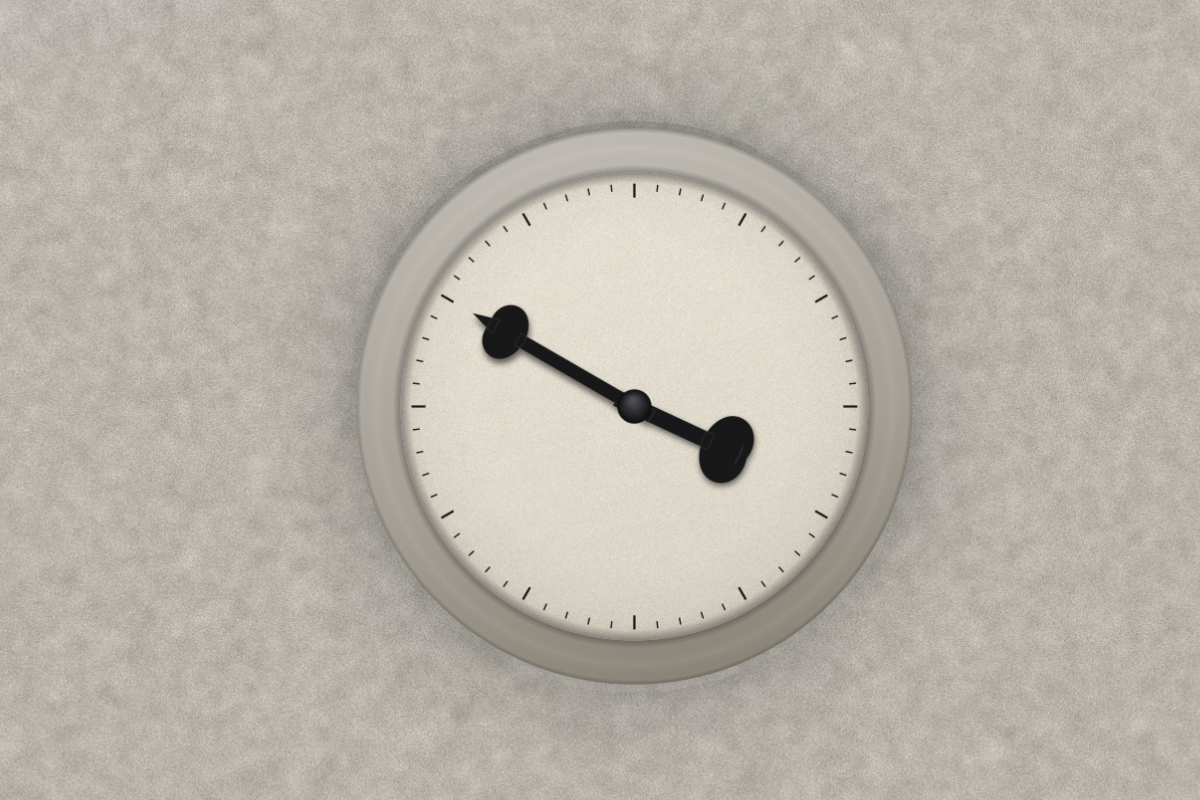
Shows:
{"hour": 3, "minute": 50}
